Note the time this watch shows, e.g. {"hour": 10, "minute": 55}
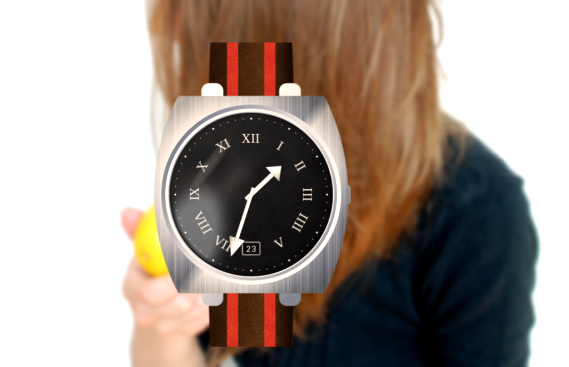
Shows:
{"hour": 1, "minute": 33}
